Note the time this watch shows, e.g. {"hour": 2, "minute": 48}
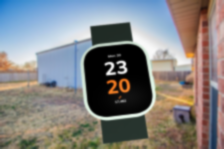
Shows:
{"hour": 23, "minute": 20}
